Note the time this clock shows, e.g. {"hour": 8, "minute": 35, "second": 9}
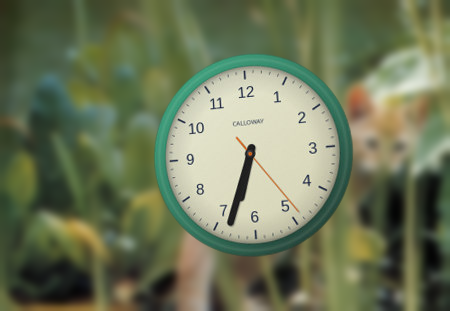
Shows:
{"hour": 6, "minute": 33, "second": 24}
